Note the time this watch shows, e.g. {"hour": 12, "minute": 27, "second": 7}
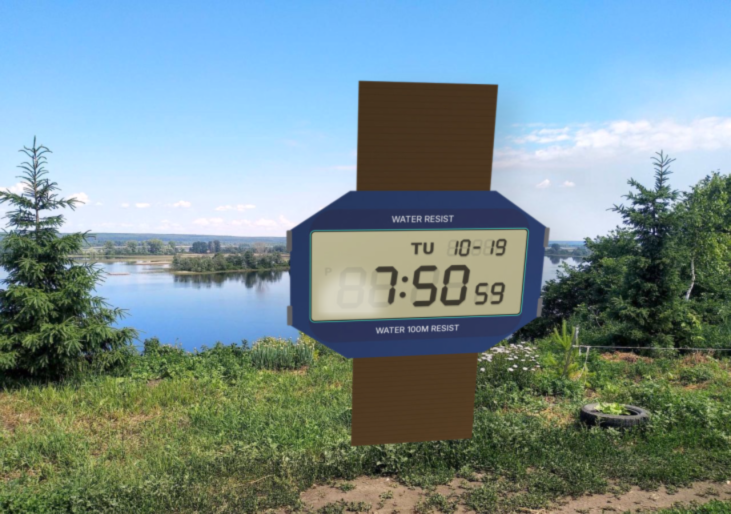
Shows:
{"hour": 7, "minute": 50, "second": 59}
